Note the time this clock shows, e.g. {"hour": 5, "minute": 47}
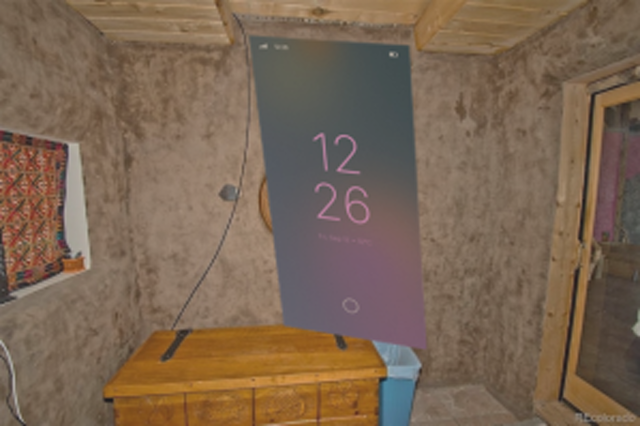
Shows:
{"hour": 12, "minute": 26}
